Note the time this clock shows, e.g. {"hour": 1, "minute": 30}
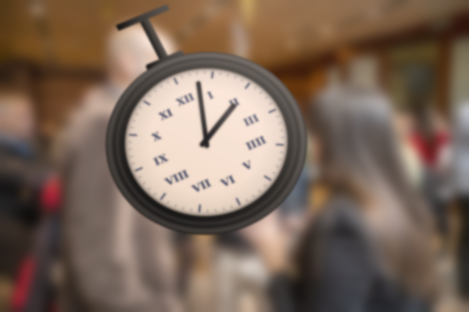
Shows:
{"hour": 2, "minute": 3}
